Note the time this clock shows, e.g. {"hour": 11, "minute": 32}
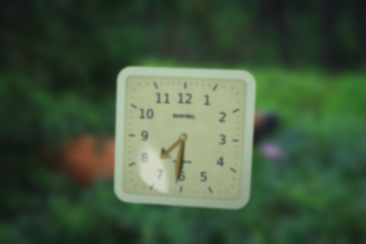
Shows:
{"hour": 7, "minute": 31}
